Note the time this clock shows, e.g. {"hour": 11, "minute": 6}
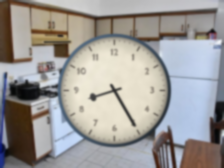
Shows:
{"hour": 8, "minute": 25}
